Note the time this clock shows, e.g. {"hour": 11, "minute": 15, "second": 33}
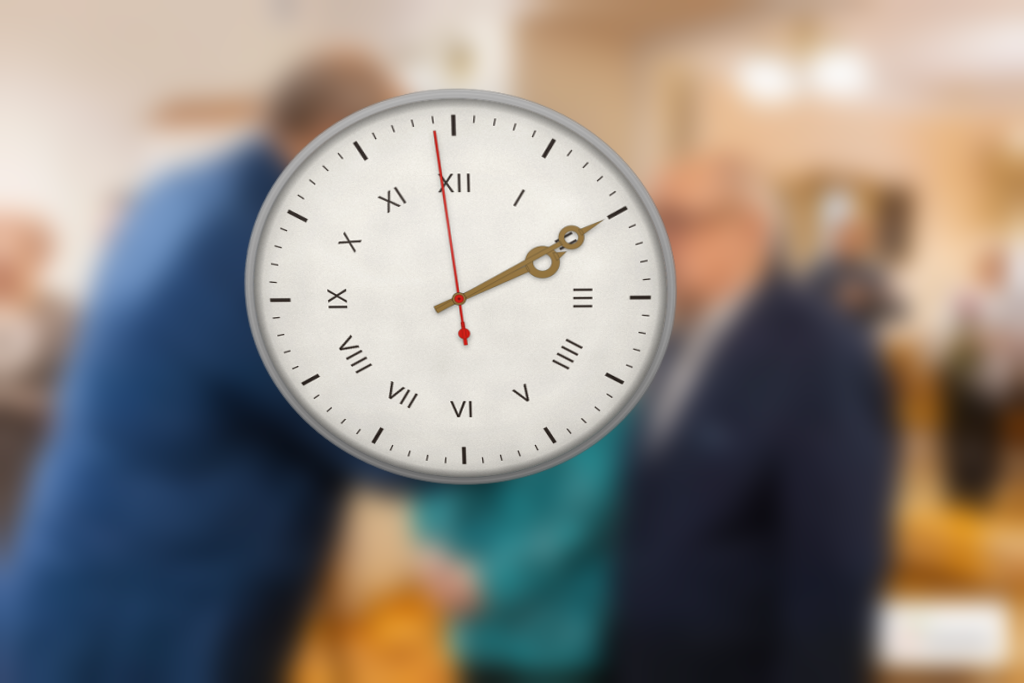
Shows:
{"hour": 2, "minute": 9, "second": 59}
